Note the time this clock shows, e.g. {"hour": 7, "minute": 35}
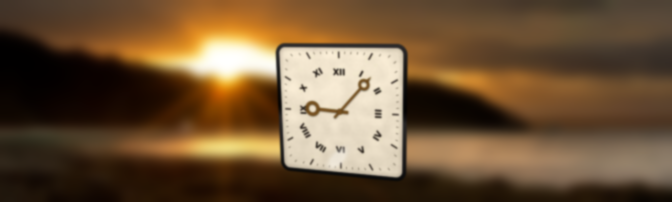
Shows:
{"hour": 9, "minute": 7}
